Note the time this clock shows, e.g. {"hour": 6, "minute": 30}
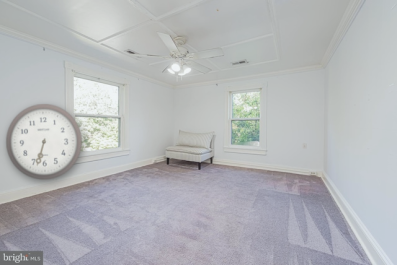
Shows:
{"hour": 6, "minute": 33}
